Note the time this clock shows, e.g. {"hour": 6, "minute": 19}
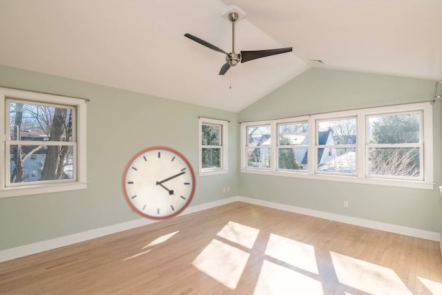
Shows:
{"hour": 4, "minute": 11}
